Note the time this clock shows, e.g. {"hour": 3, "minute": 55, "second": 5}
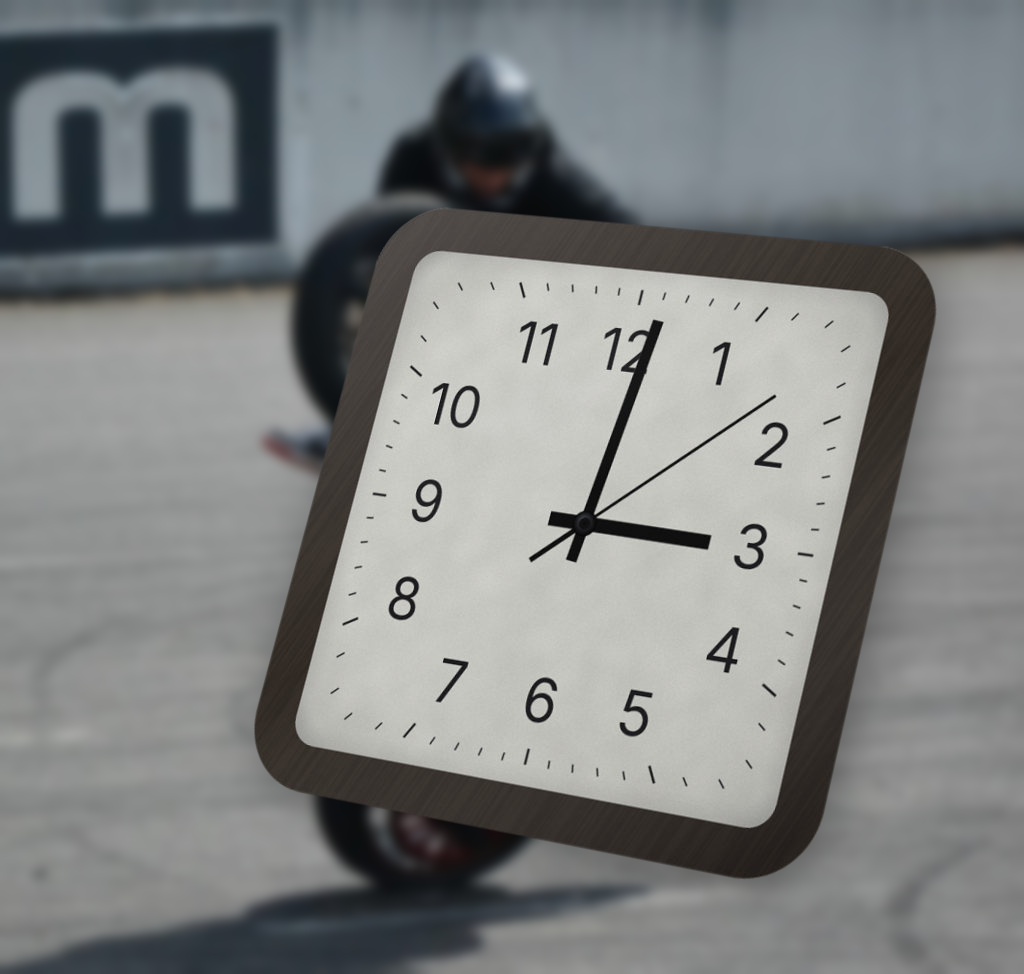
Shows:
{"hour": 3, "minute": 1, "second": 8}
